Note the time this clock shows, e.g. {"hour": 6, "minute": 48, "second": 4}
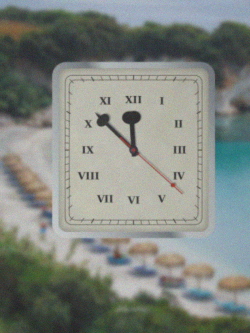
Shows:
{"hour": 11, "minute": 52, "second": 22}
